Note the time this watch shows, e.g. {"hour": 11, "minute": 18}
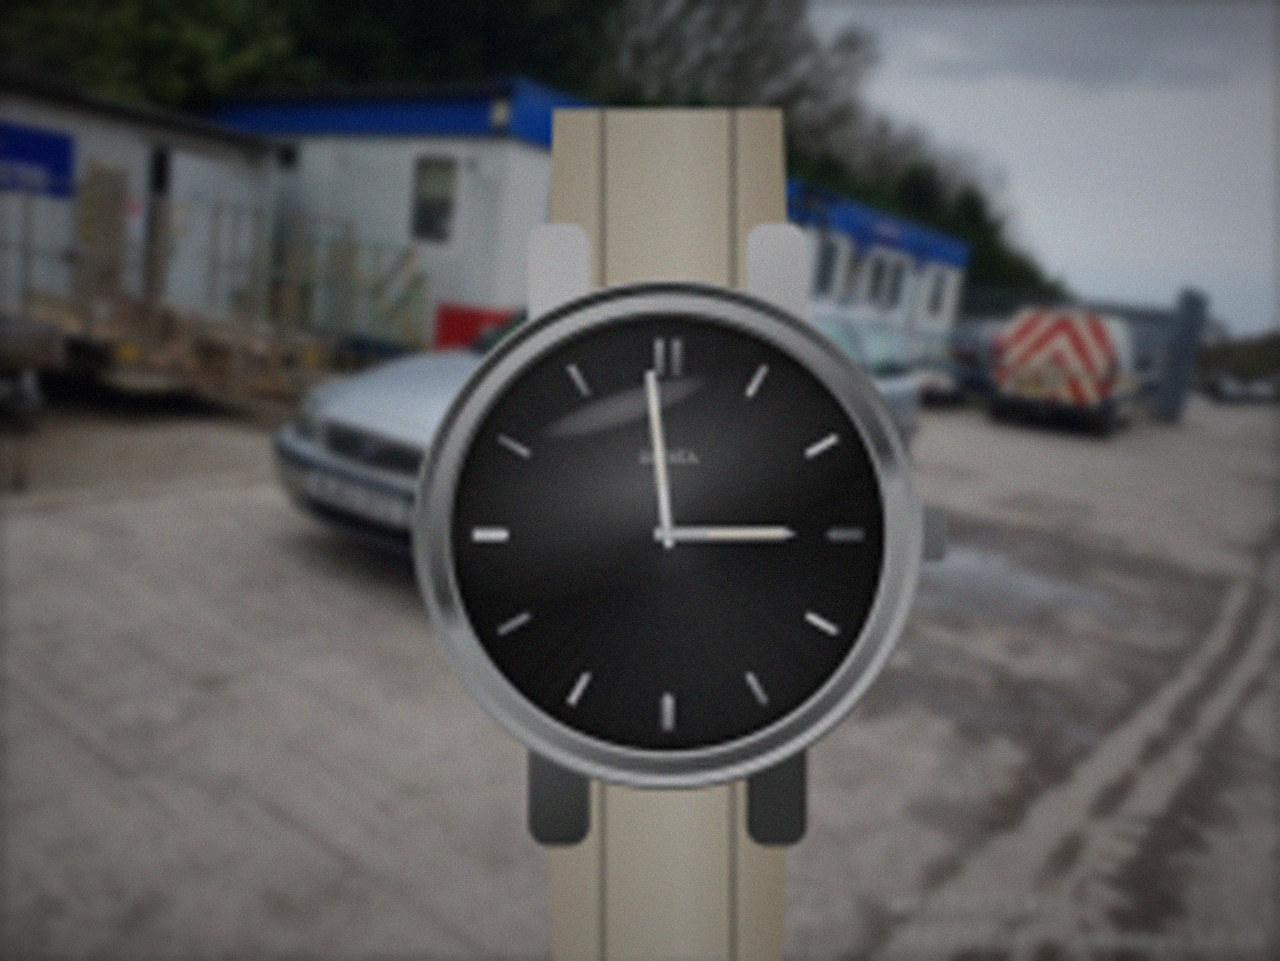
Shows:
{"hour": 2, "minute": 59}
